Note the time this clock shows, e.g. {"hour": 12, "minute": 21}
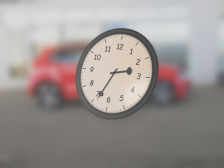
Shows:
{"hour": 2, "minute": 34}
